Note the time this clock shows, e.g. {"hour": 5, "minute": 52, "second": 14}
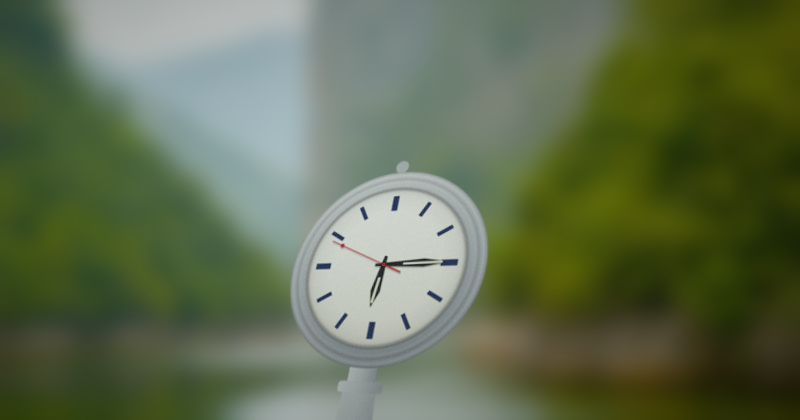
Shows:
{"hour": 6, "minute": 14, "second": 49}
